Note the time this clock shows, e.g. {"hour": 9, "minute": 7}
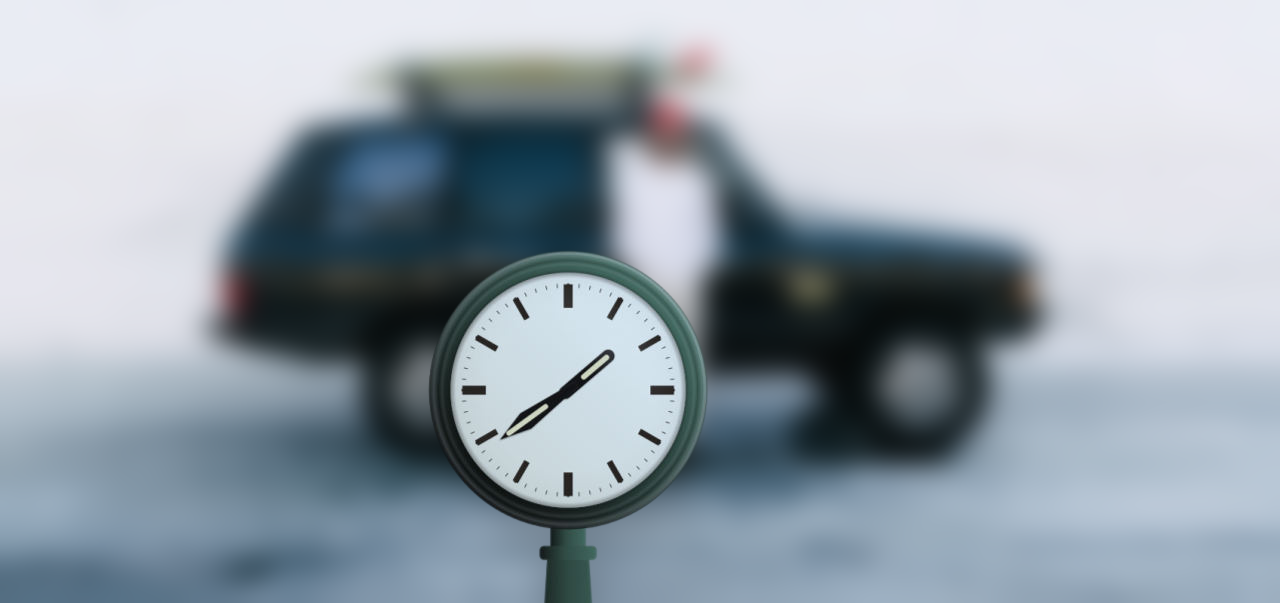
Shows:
{"hour": 1, "minute": 39}
